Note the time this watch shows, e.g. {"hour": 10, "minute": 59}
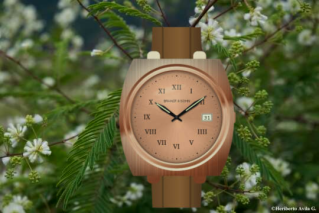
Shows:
{"hour": 10, "minute": 9}
